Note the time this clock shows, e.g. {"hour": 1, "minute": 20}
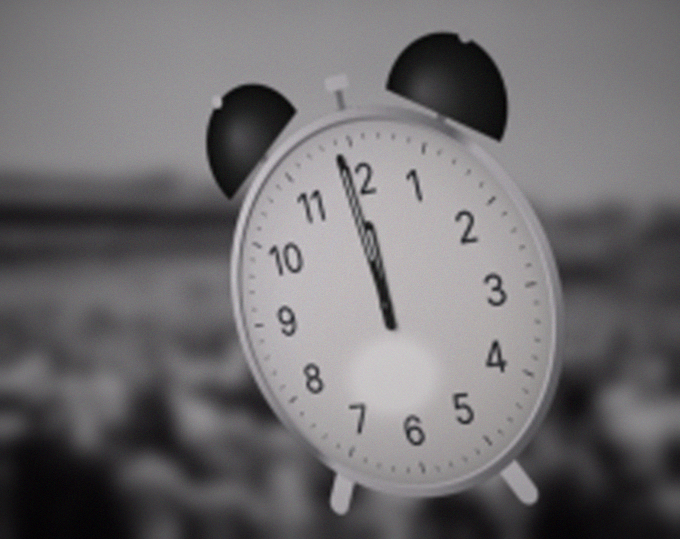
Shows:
{"hour": 11, "minute": 59}
